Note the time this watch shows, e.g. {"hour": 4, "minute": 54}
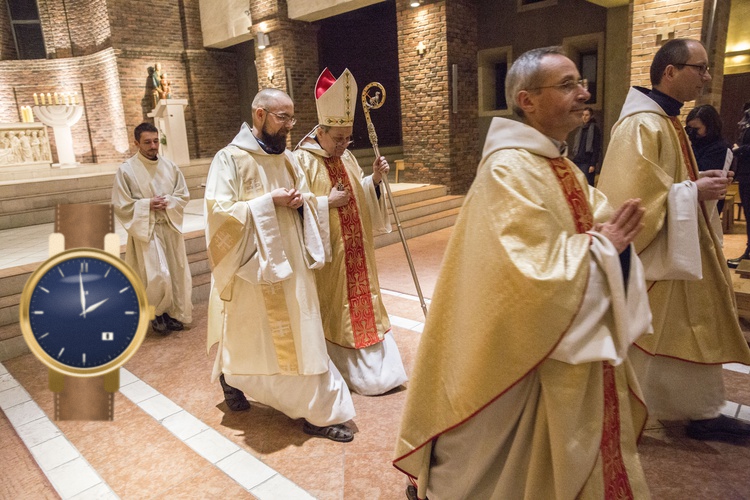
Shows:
{"hour": 1, "minute": 59}
